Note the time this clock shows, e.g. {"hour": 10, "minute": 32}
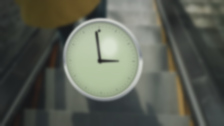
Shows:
{"hour": 2, "minute": 59}
